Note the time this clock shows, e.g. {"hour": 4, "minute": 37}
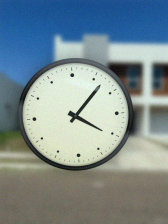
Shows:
{"hour": 4, "minute": 7}
